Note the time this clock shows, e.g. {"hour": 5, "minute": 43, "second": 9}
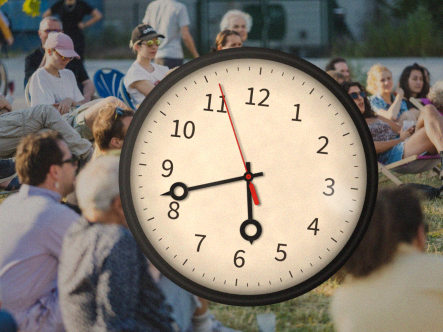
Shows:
{"hour": 5, "minute": 41, "second": 56}
